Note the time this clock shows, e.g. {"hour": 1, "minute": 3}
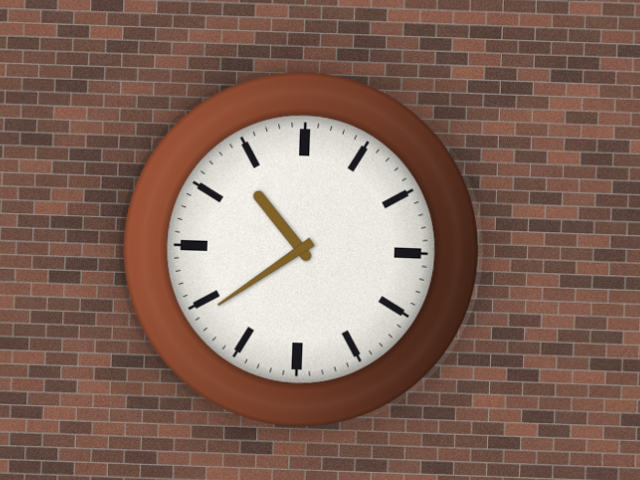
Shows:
{"hour": 10, "minute": 39}
